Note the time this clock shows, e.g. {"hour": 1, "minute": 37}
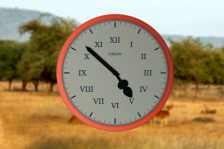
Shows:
{"hour": 4, "minute": 52}
